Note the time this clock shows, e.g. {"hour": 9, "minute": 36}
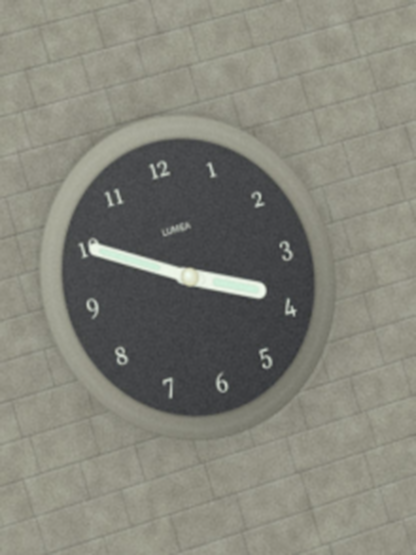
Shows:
{"hour": 3, "minute": 50}
